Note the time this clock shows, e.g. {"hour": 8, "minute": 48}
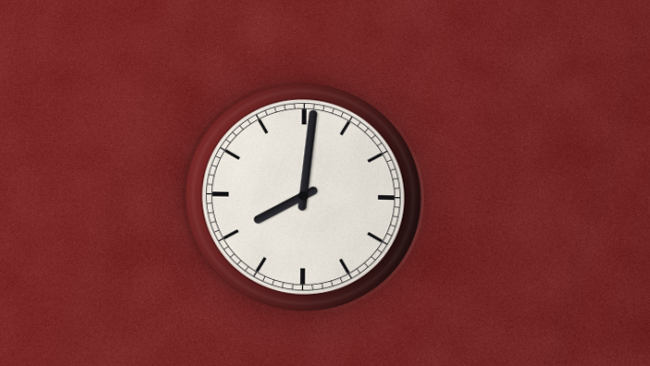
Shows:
{"hour": 8, "minute": 1}
